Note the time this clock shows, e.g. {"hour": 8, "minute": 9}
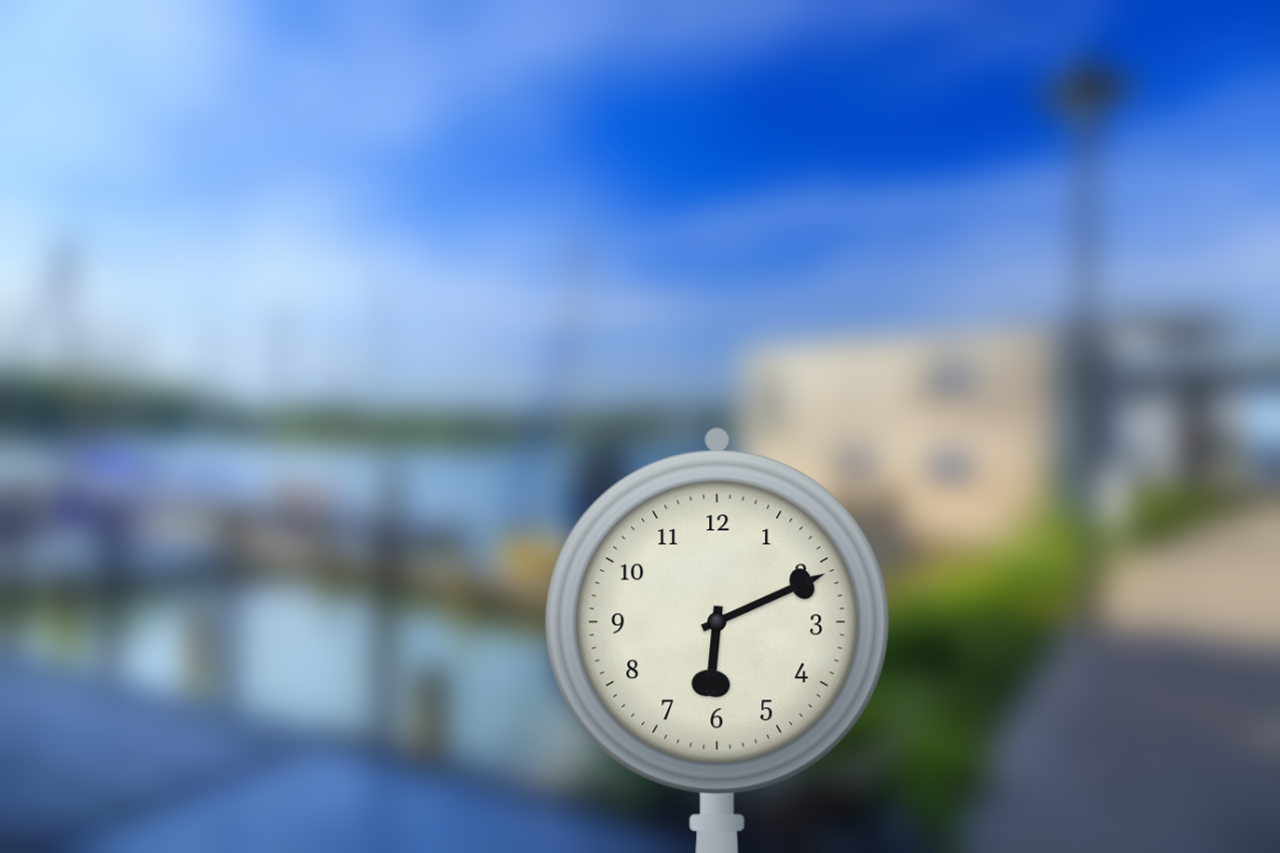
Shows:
{"hour": 6, "minute": 11}
